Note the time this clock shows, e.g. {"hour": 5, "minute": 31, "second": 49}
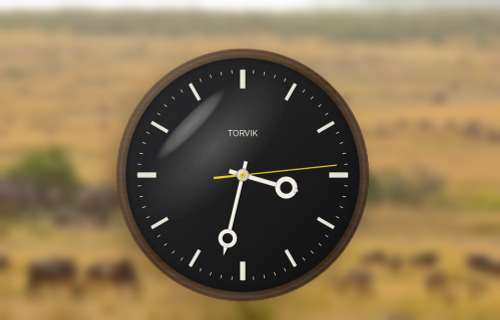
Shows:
{"hour": 3, "minute": 32, "second": 14}
